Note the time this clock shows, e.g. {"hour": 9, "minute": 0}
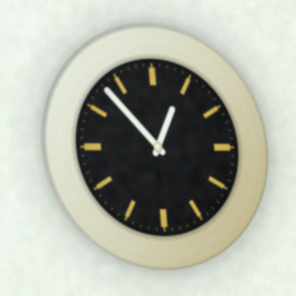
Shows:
{"hour": 12, "minute": 53}
